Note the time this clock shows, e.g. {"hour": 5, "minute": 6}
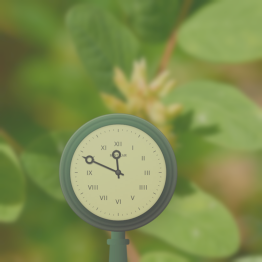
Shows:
{"hour": 11, "minute": 49}
